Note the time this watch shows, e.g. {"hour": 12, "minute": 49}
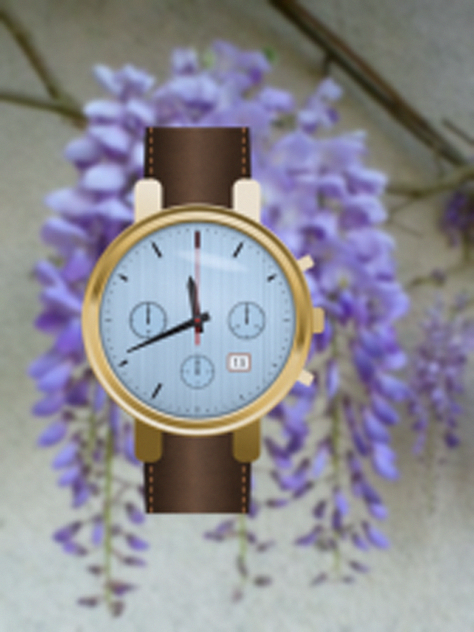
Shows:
{"hour": 11, "minute": 41}
